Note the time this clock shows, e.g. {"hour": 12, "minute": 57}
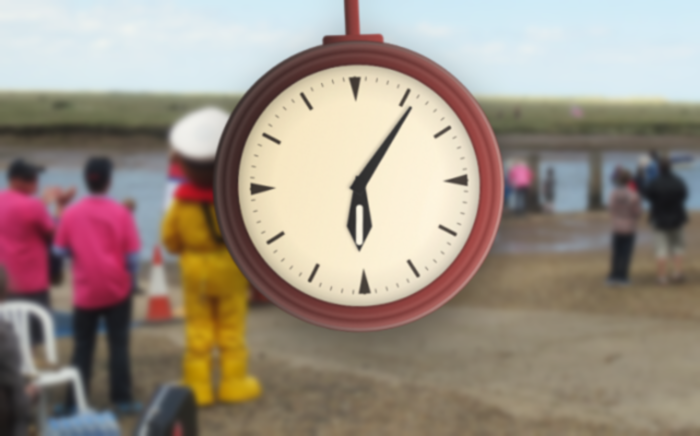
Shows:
{"hour": 6, "minute": 6}
